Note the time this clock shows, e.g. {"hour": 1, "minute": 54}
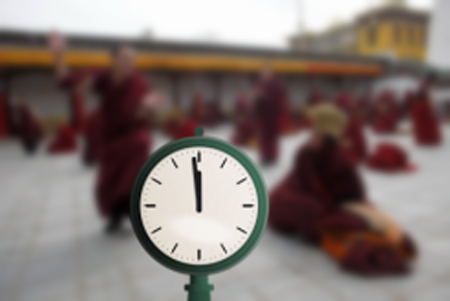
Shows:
{"hour": 11, "minute": 59}
